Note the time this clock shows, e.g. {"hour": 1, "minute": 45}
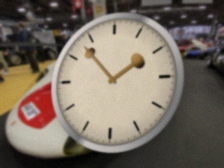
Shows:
{"hour": 1, "minute": 53}
